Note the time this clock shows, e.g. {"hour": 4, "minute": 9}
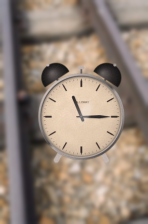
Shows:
{"hour": 11, "minute": 15}
